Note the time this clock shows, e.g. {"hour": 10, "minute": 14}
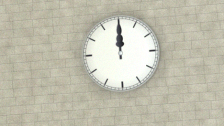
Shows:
{"hour": 12, "minute": 0}
